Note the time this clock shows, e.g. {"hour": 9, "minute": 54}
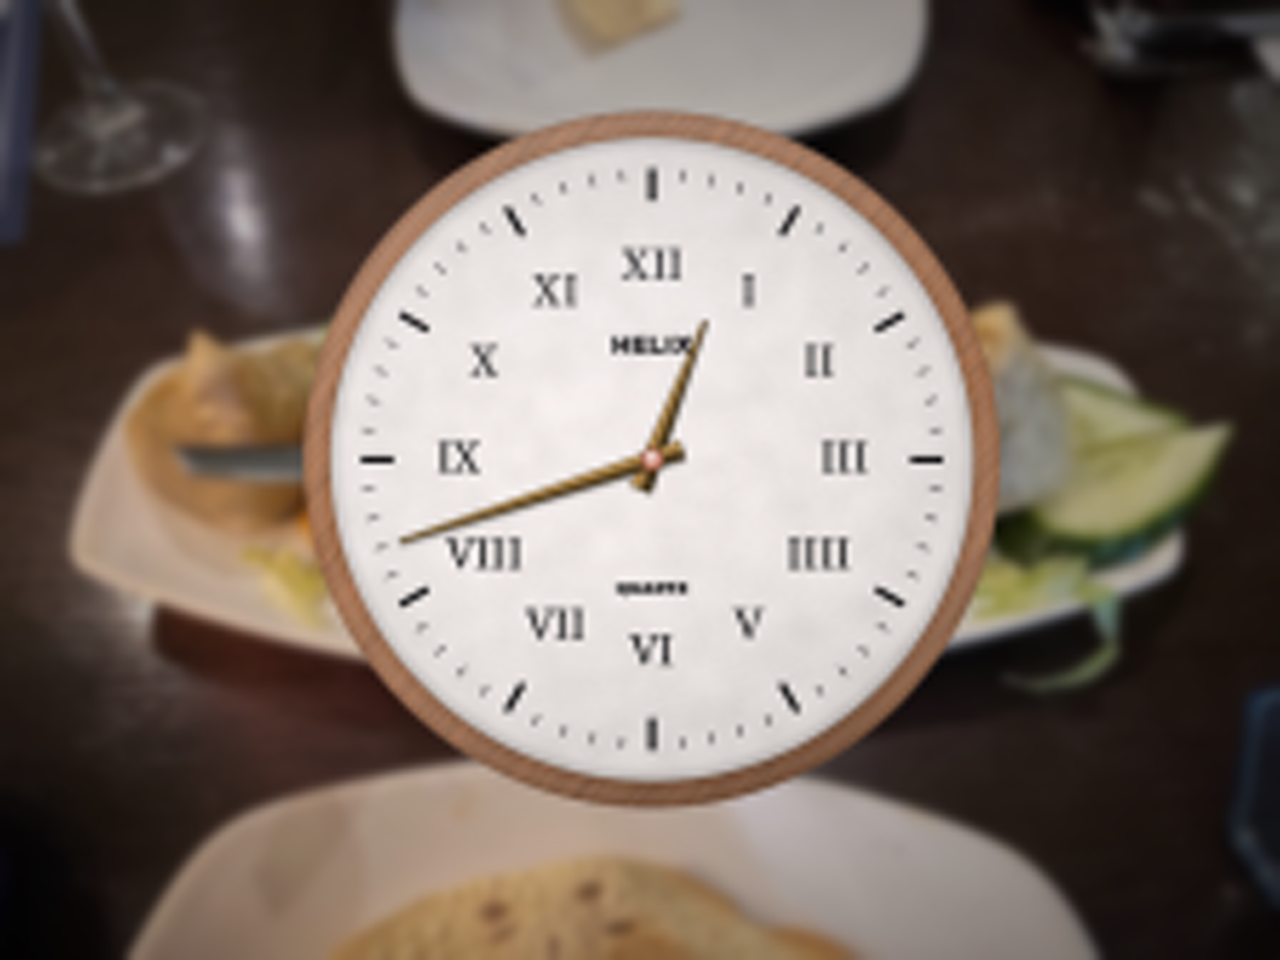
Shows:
{"hour": 12, "minute": 42}
